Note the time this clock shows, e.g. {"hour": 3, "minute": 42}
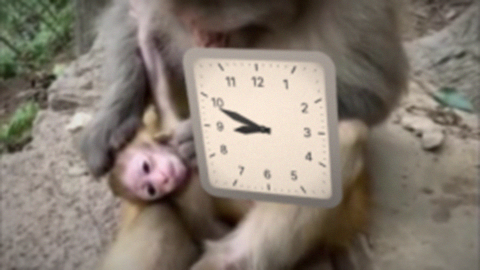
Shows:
{"hour": 8, "minute": 49}
